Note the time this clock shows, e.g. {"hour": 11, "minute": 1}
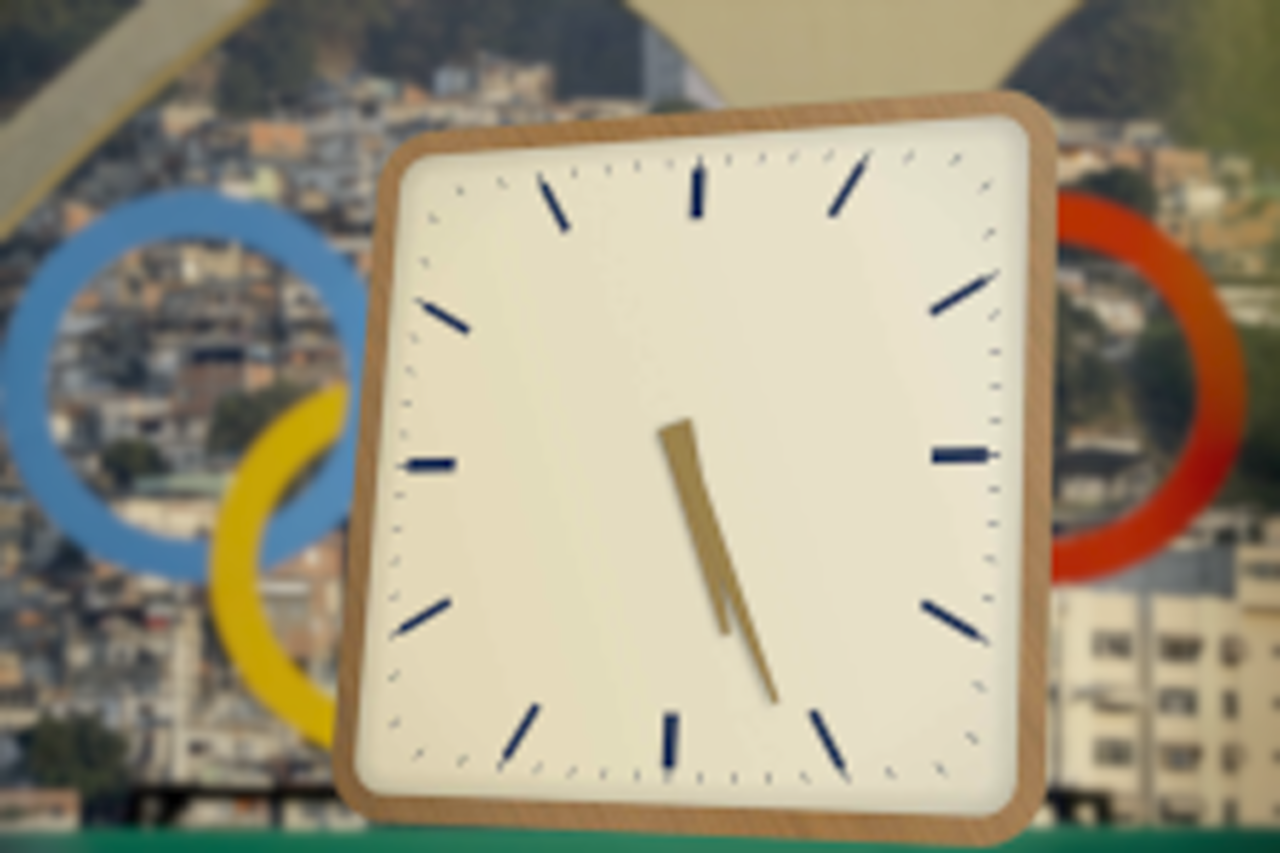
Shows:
{"hour": 5, "minute": 26}
